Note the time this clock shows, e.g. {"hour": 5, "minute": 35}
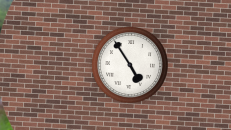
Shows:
{"hour": 4, "minute": 54}
